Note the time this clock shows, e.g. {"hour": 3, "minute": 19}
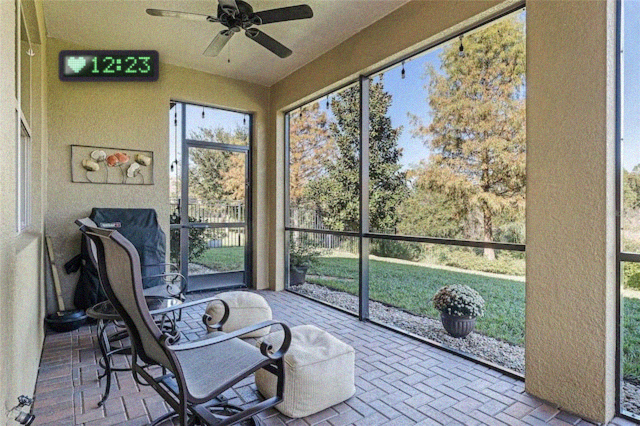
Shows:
{"hour": 12, "minute": 23}
